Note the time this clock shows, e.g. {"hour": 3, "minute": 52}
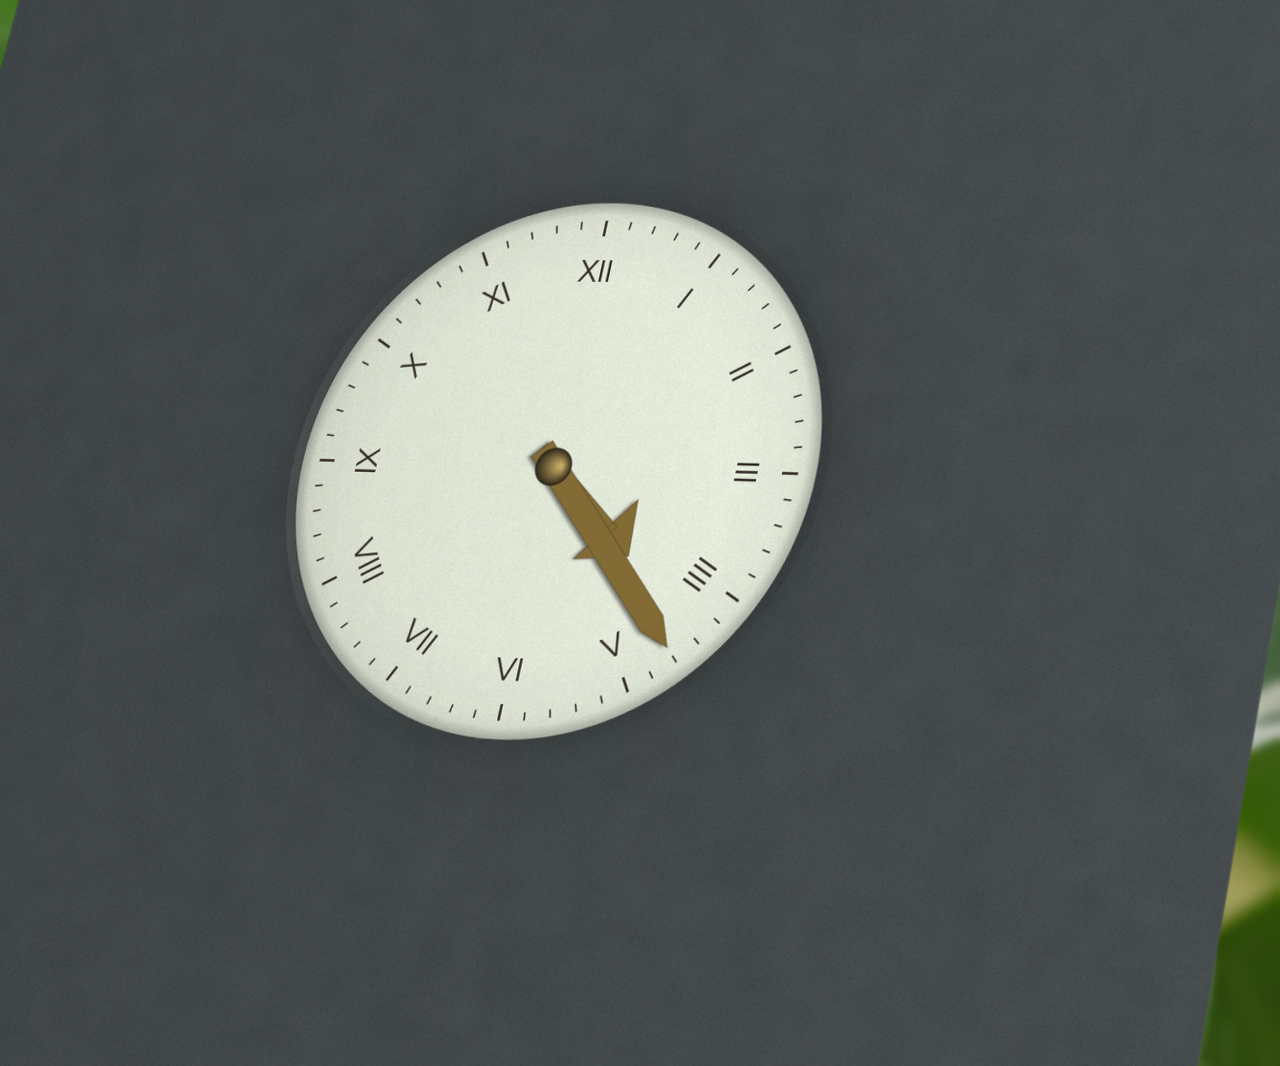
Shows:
{"hour": 4, "minute": 23}
